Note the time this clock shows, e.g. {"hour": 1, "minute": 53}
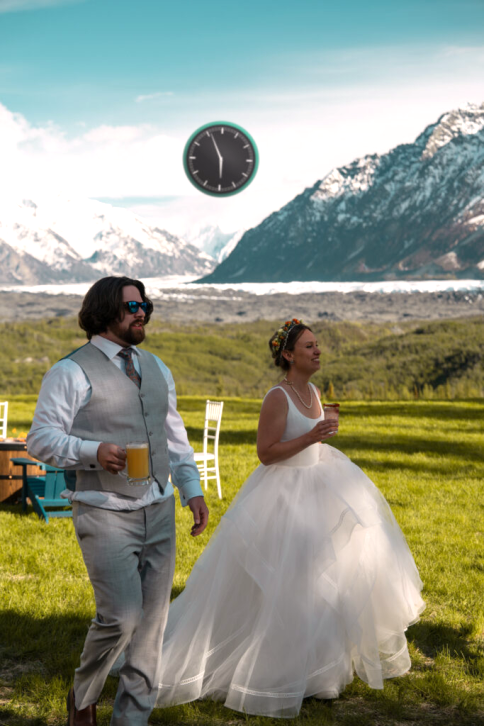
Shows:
{"hour": 5, "minute": 56}
